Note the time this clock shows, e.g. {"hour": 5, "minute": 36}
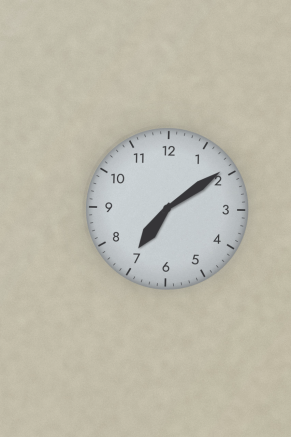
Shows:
{"hour": 7, "minute": 9}
